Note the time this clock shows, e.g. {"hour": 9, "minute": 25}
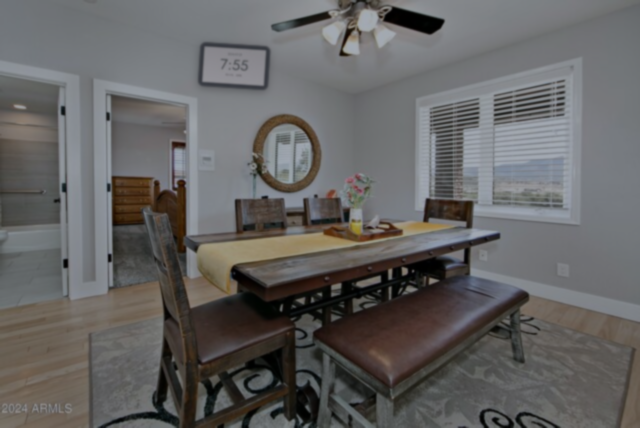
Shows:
{"hour": 7, "minute": 55}
